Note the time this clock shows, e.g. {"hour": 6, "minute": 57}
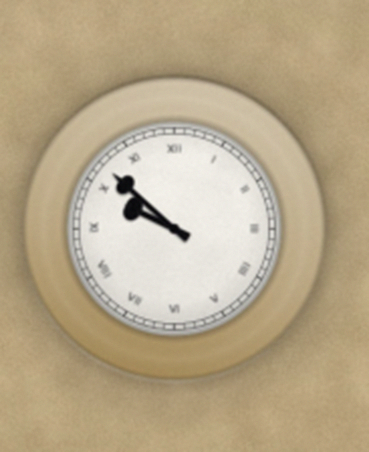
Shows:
{"hour": 9, "minute": 52}
